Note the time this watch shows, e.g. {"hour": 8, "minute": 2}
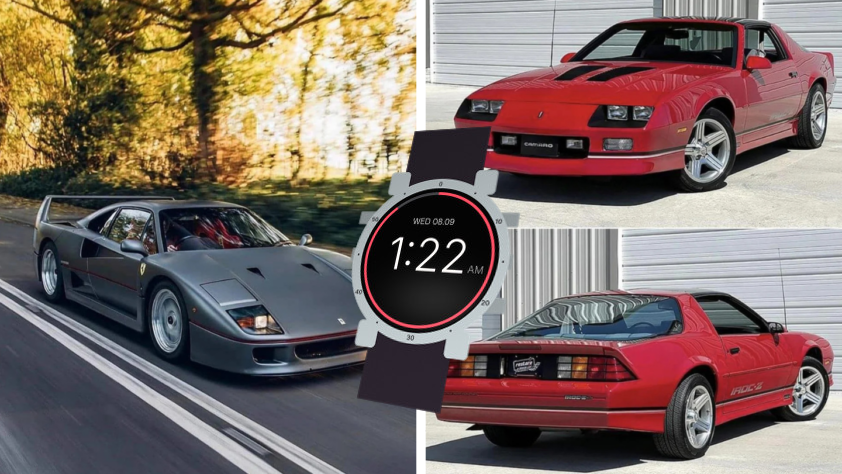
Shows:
{"hour": 1, "minute": 22}
